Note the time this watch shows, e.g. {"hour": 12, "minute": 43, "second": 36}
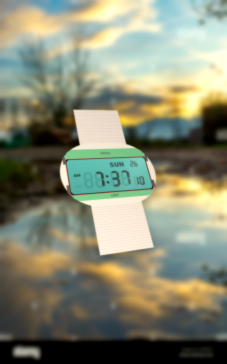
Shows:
{"hour": 7, "minute": 37, "second": 10}
